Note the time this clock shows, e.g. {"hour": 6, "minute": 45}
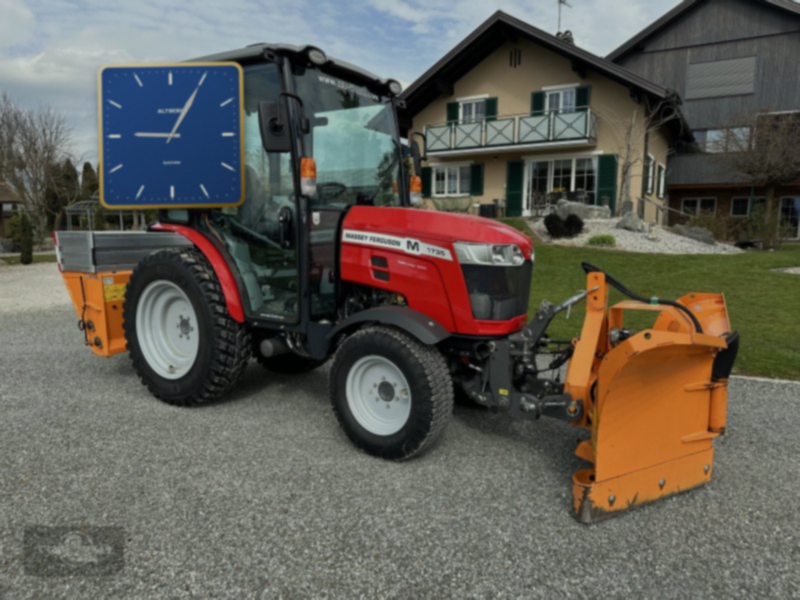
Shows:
{"hour": 9, "minute": 5}
